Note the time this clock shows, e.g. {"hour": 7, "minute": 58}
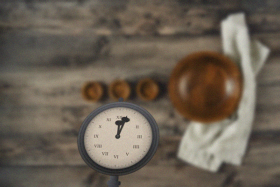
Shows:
{"hour": 12, "minute": 3}
